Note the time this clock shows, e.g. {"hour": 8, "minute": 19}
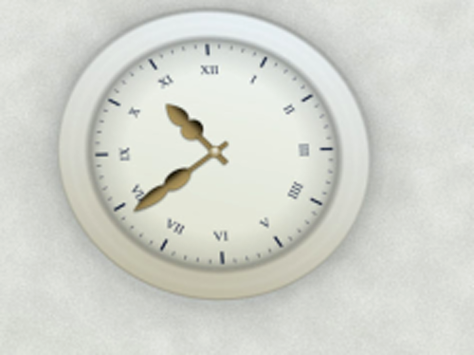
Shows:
{"hour": 10, "minute": 39}
